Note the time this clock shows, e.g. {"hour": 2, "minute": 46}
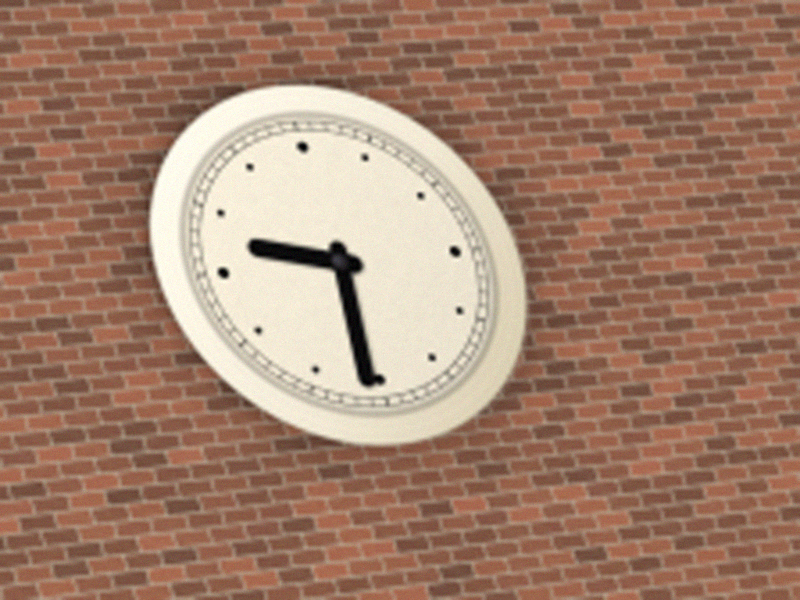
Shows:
{"hour": 9, "minute": 31}
